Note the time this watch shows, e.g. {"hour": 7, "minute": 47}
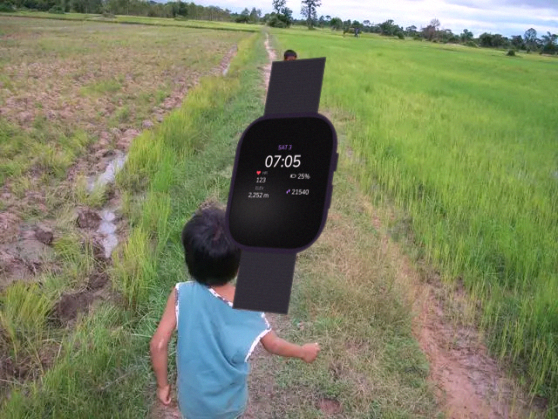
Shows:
{"hour": 7, "minute": 5}
